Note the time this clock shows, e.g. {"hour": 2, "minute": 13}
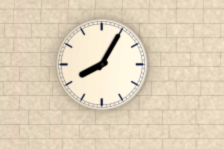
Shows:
{"hour": 8, "minute": 5}
